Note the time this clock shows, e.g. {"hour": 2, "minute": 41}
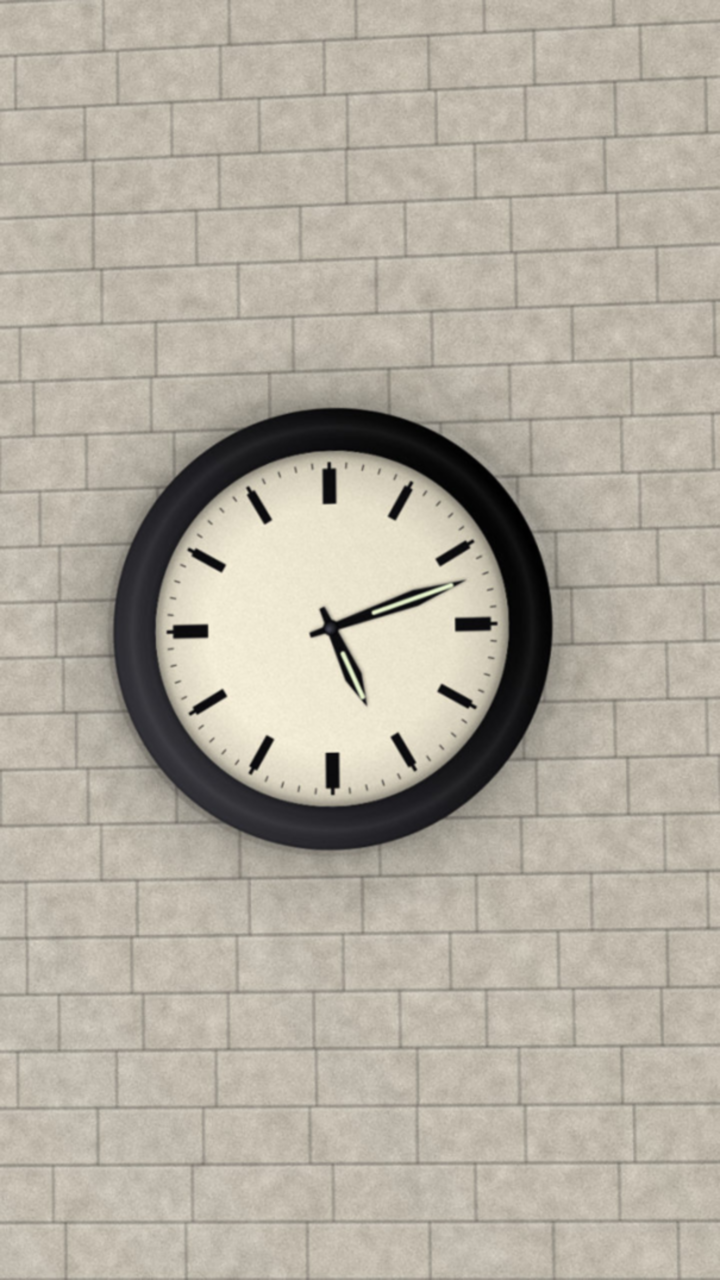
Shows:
{"hour": 5, "minute": 12}
